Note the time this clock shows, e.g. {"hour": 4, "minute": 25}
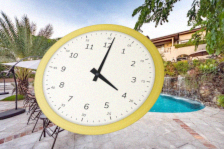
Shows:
{"hour": 4, "minute": 1}
